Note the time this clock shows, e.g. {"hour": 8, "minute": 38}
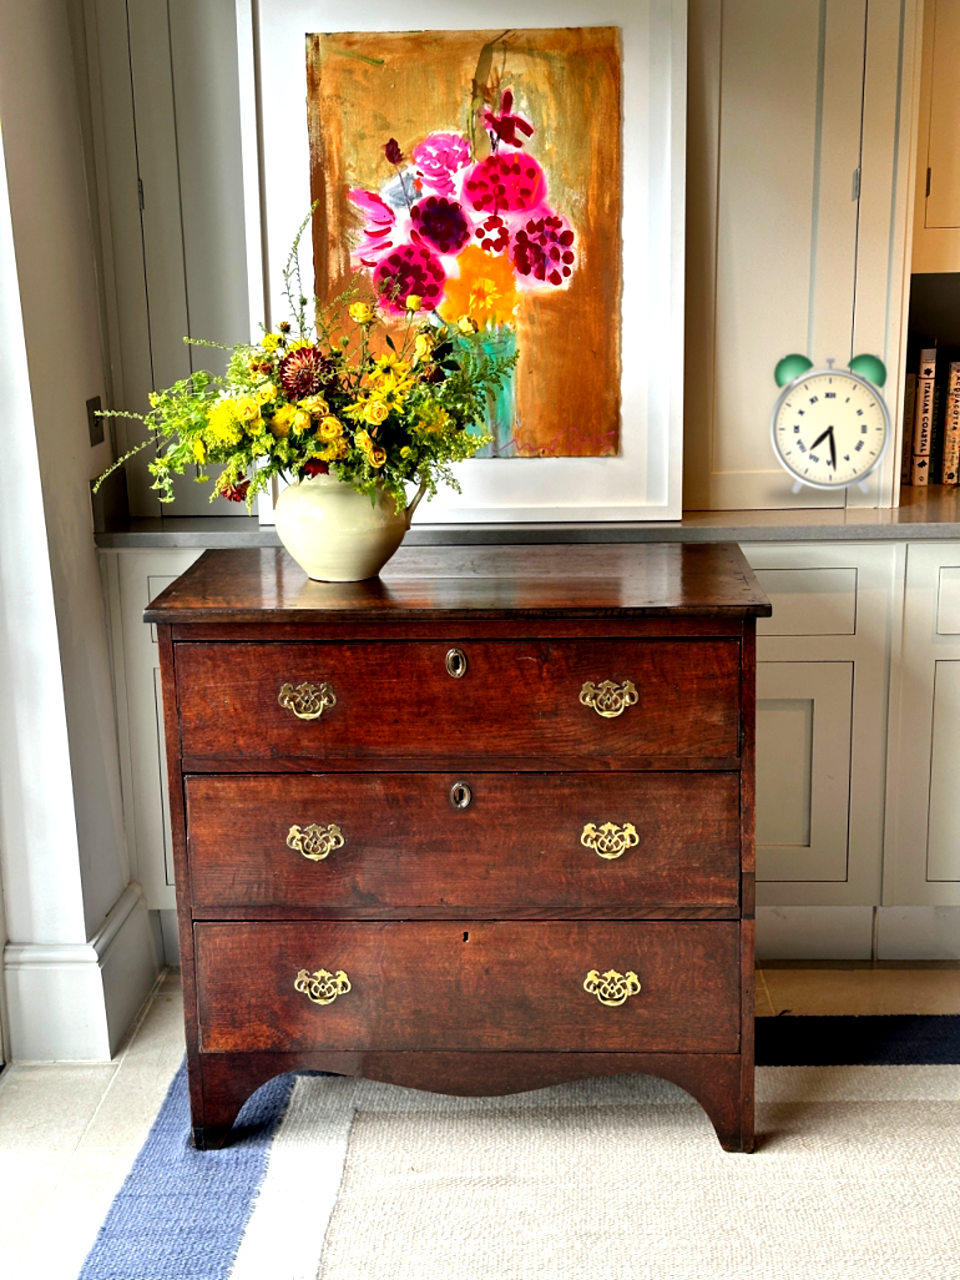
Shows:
{"hour": 7, "minute": 29}
